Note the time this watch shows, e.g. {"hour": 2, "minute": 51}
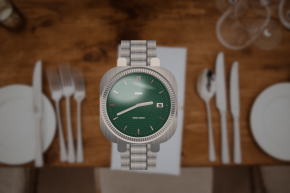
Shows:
{"hour": 2, "minute": 41}
